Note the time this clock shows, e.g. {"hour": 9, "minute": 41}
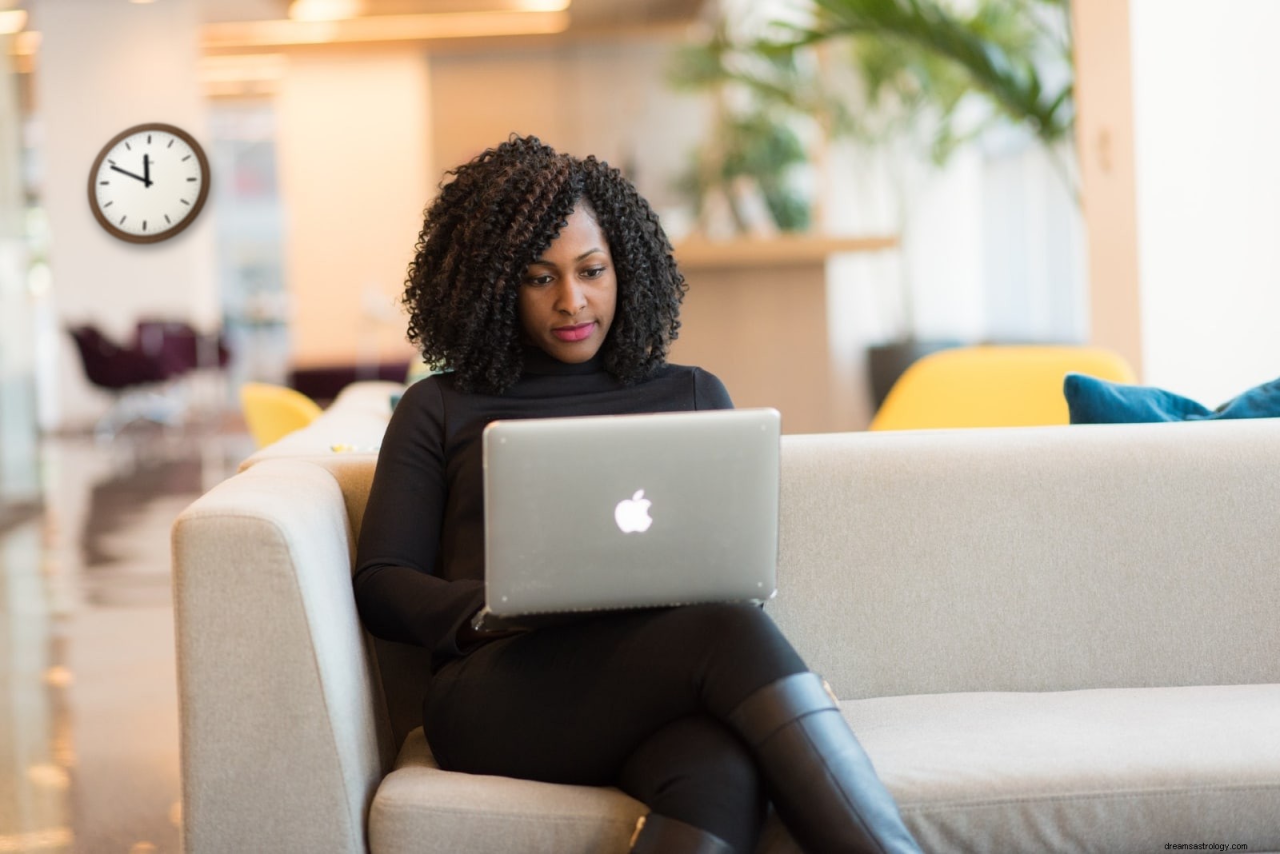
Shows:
{"hour": 11, "minute": 49}
